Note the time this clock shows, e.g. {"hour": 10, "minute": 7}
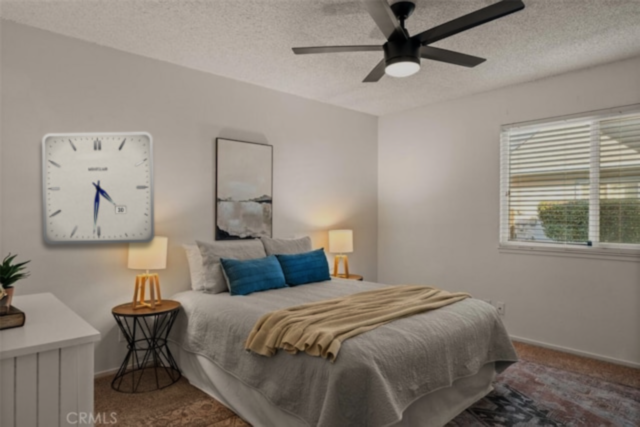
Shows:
{"hour": 4, "minute": 31}
